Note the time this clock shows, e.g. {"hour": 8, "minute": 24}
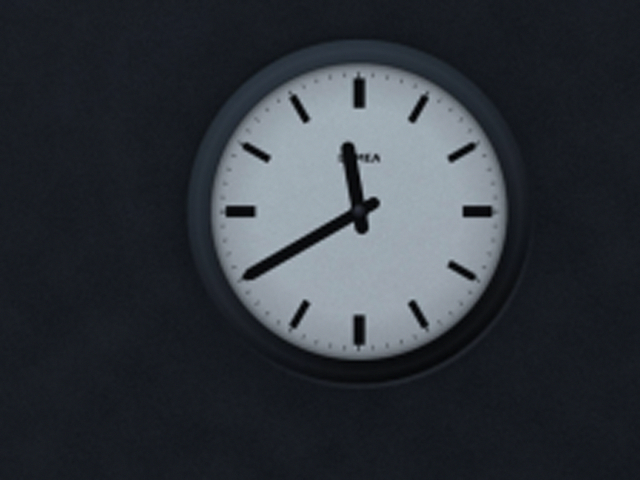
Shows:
{"hour": 11, "minute": 40}
